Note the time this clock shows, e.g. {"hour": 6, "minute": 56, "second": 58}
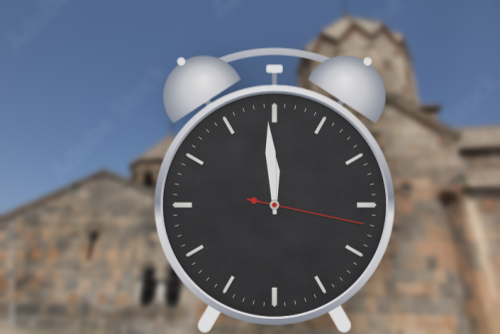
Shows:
{"hour": 11, "minute": 59, "second": 17}
